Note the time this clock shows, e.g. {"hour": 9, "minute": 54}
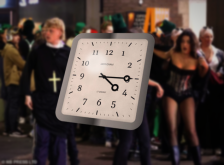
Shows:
{"hour": 4, "minute": 15}
